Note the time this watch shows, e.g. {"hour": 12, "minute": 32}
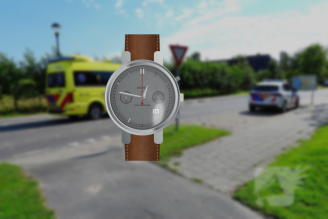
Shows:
{"hour": 12, "minute": 47}
